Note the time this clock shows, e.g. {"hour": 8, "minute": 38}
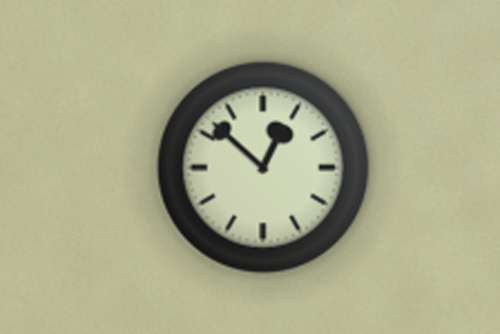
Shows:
{"hour": 12, "minute": 52}
